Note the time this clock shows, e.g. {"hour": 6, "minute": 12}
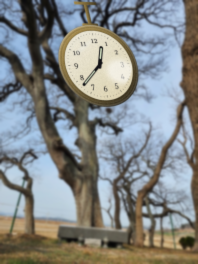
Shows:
{"hour": 12, "minute": 38}
